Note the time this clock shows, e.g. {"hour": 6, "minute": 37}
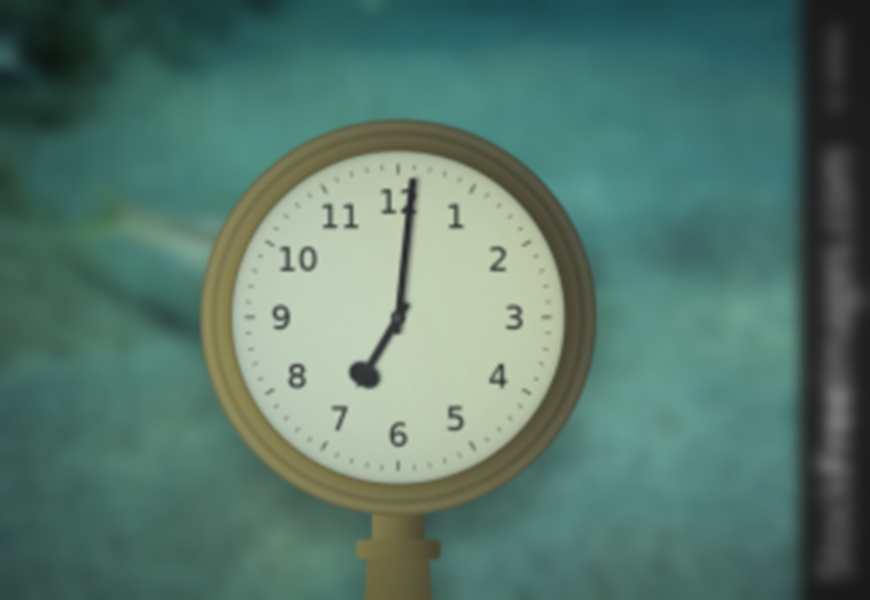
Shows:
{"hour": 7, "minute": 1}
